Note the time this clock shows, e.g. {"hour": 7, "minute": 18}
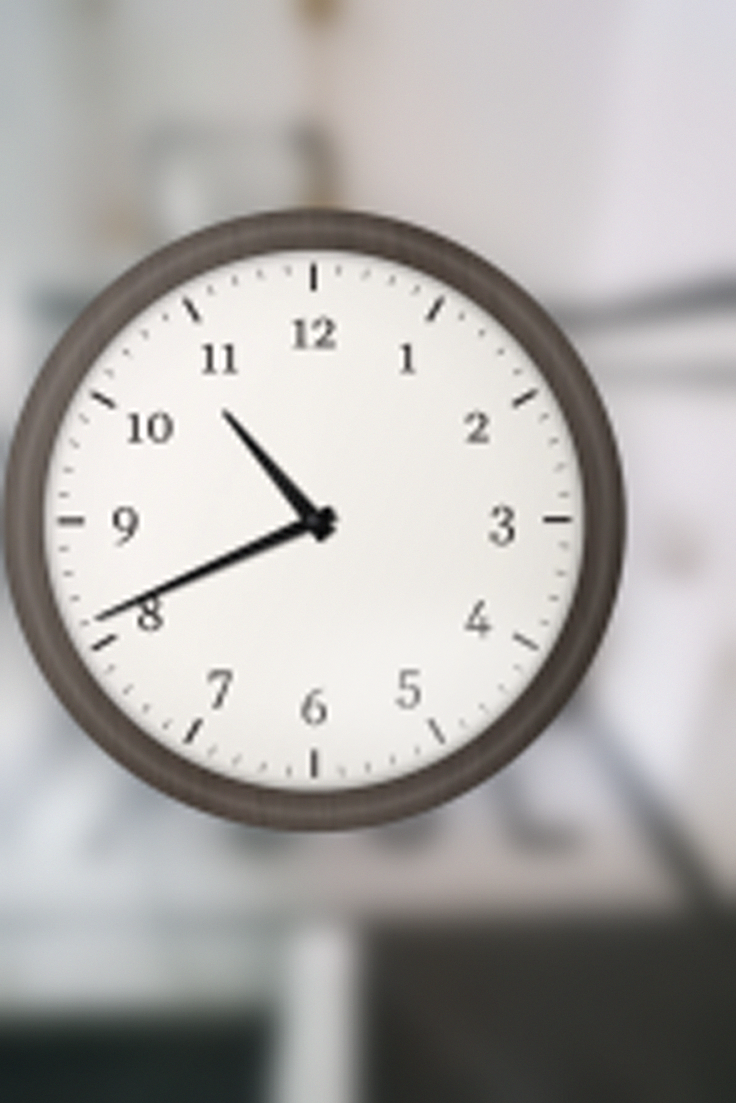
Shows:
{"hour": 10, "minute": 41}
